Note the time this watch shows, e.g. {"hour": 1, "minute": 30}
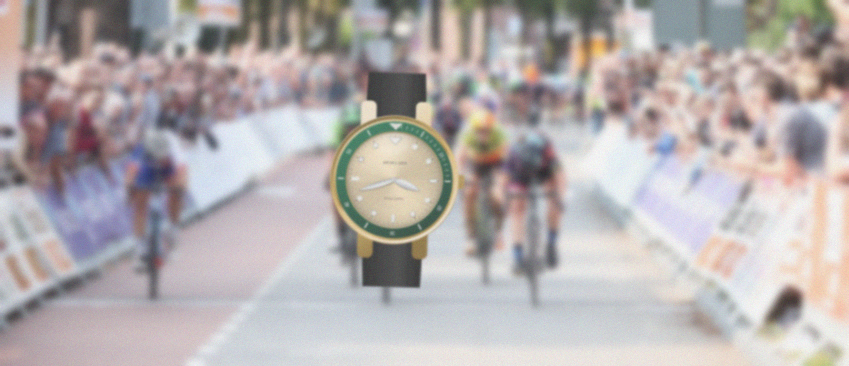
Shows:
{"hour": 3, "minute": 42}
